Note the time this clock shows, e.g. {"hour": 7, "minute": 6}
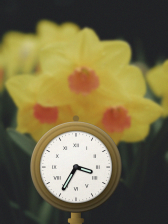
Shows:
{"hour": 3, "minute": 35}
